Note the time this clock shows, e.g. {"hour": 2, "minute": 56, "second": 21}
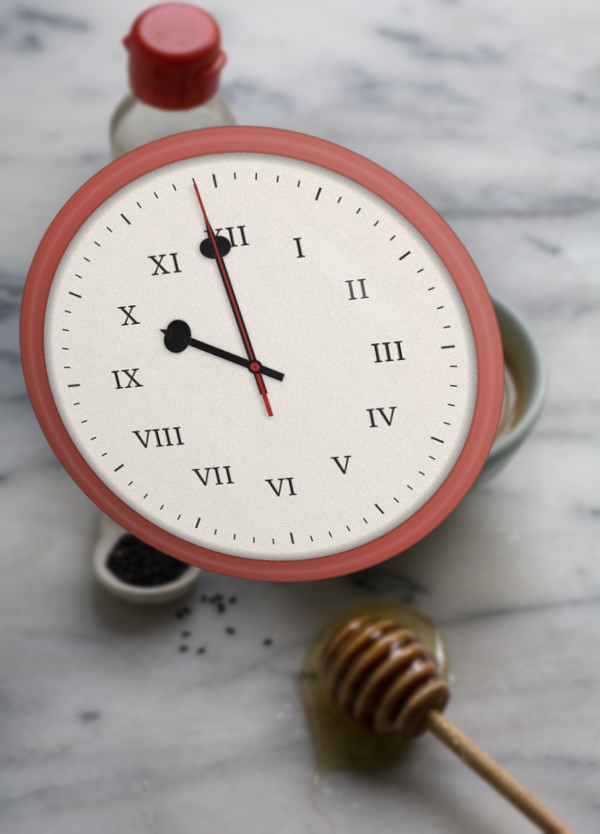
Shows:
{"hour": 9, "minute": 58, "second": 59}
